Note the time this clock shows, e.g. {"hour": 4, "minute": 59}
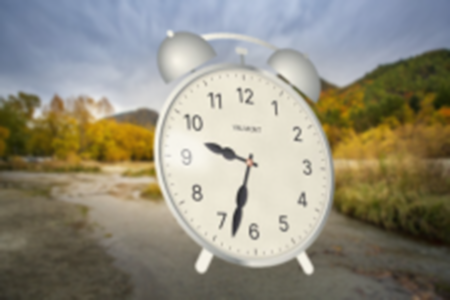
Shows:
{"hour": 9, "minute": 33}
